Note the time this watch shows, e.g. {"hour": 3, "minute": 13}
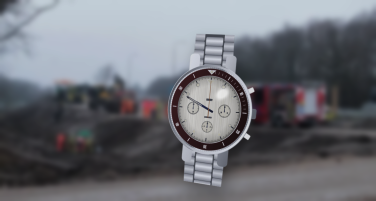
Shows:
{"hour": 9, "minute": 49}
